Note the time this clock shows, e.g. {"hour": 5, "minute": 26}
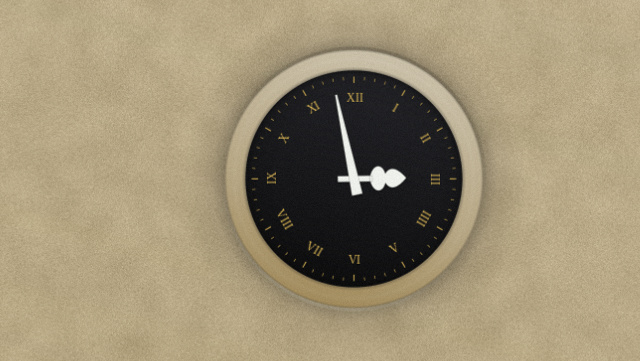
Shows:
{"hour": 2, "minute": 58}
